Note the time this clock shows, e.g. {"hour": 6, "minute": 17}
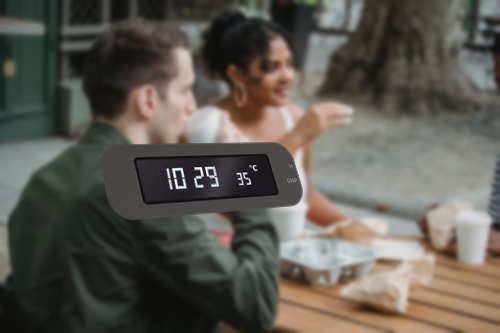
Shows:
{"hour": 10, "minute": 29}
